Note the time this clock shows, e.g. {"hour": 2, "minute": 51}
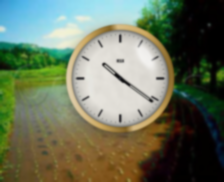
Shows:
{"hour": 10, "minute": 21}
